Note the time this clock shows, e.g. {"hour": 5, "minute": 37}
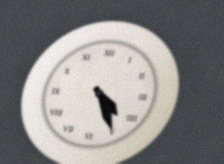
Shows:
{"hour": 4, "minute": 25}
